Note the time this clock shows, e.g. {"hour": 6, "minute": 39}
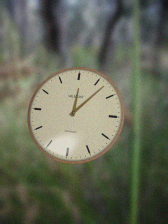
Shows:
{"hour": 12, "minute": 7}
